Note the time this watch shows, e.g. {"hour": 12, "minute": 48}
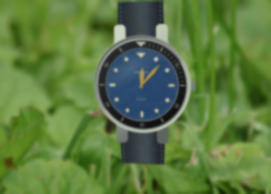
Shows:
{"hour": 12, "minute": 7}
